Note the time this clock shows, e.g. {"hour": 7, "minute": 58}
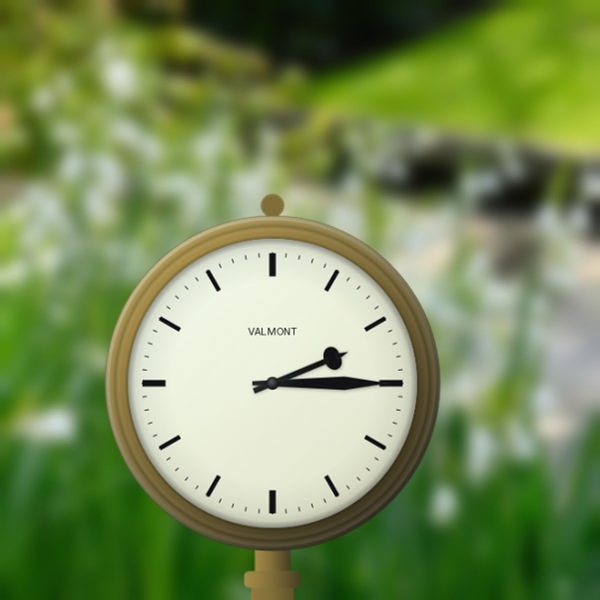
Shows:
{"hour": 2, "minute": 15}
